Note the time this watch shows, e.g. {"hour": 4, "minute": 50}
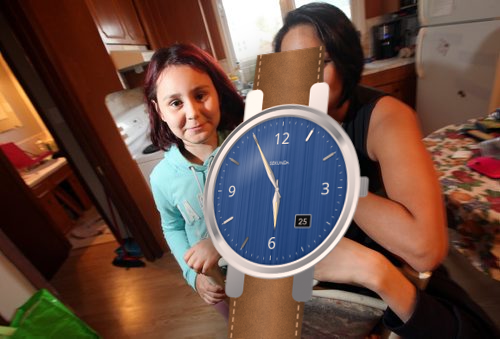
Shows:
{"hour": 5, "minute": 55}
